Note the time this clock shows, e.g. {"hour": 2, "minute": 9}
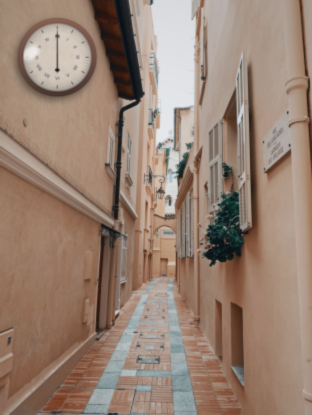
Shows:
{"hour": 6, "minute": 0}
